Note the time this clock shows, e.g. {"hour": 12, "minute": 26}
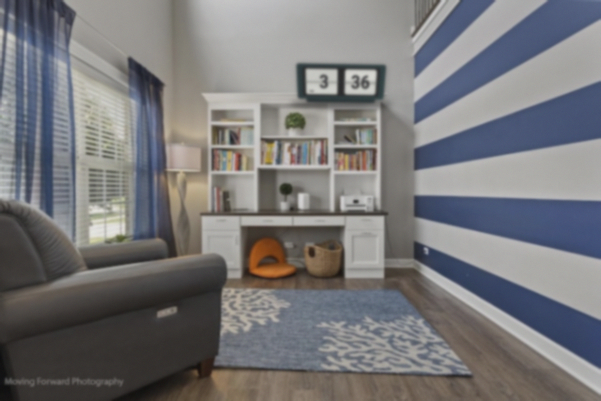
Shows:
{"hour": 3, "minute": 36}
